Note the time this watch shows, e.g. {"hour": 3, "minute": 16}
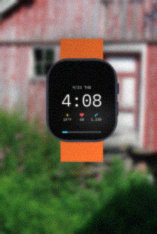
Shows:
{"hour": 4, "minute": 8}
